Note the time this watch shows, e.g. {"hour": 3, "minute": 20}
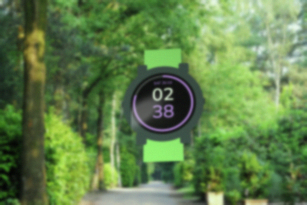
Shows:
{"hour": 2, "minute": 38}
